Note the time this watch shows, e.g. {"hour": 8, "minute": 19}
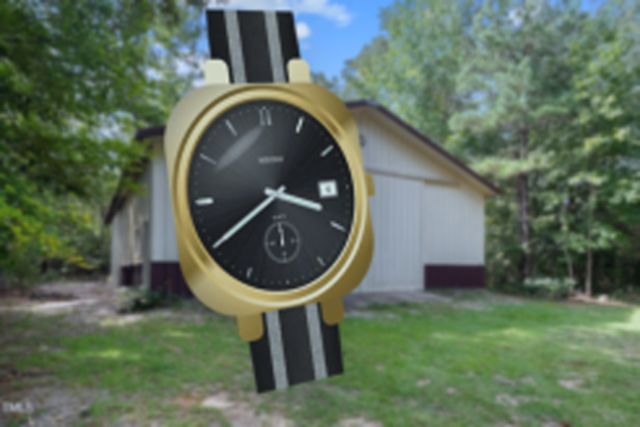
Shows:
{"hour": 3, "minute": 40}
